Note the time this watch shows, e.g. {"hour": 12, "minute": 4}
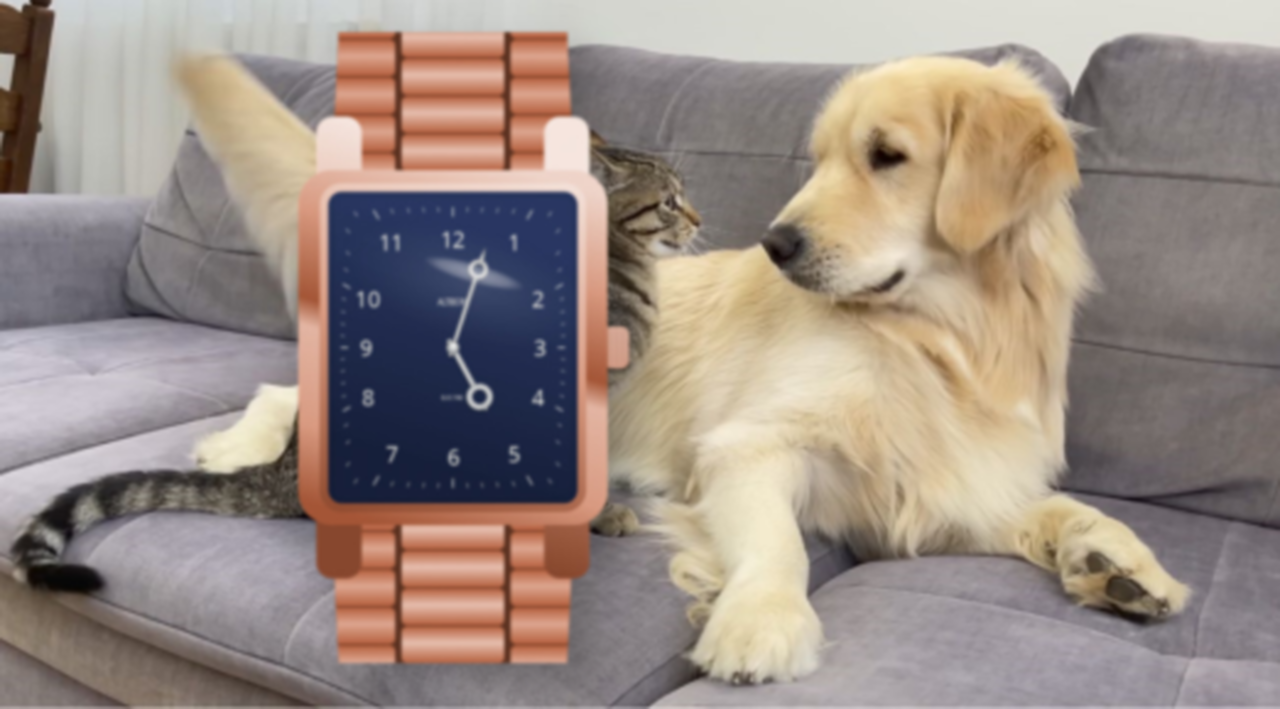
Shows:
{"hour": 5, "minute": 3}
